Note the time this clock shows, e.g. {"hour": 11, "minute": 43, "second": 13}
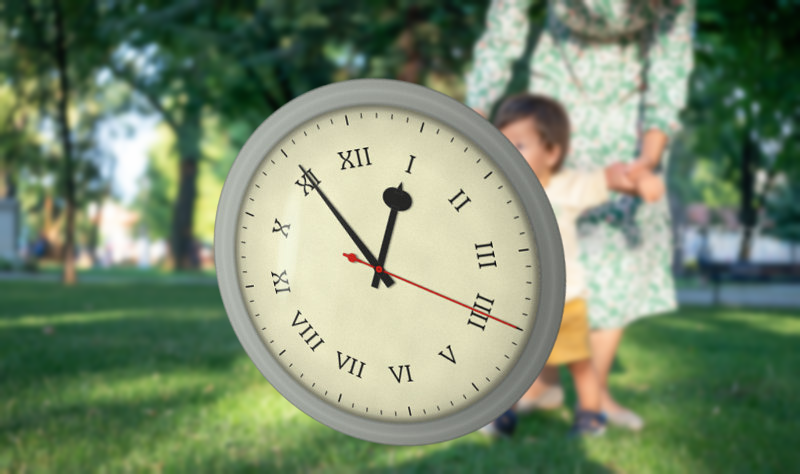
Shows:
{"hour": 12, "minute": 55, "second": 20}
